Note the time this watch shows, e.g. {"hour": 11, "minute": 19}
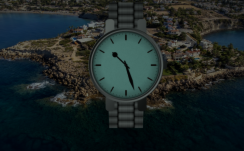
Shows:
{"hour": 10, "minute": 27}
